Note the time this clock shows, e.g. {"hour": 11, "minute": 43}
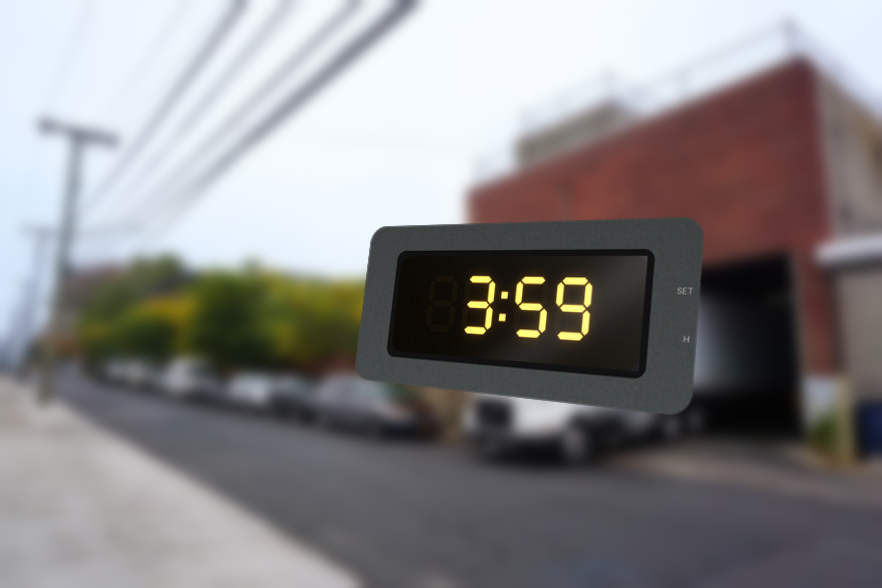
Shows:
{"hour": 3, "minute": 59}
